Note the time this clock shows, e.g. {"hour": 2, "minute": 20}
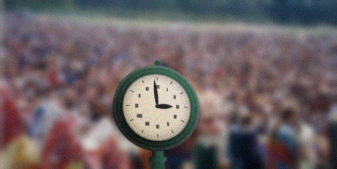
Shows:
{"hour": 2, "minute": 59}
